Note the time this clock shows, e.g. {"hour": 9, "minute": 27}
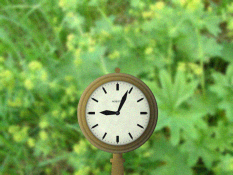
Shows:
{"hour": 9, "minute": 4}
